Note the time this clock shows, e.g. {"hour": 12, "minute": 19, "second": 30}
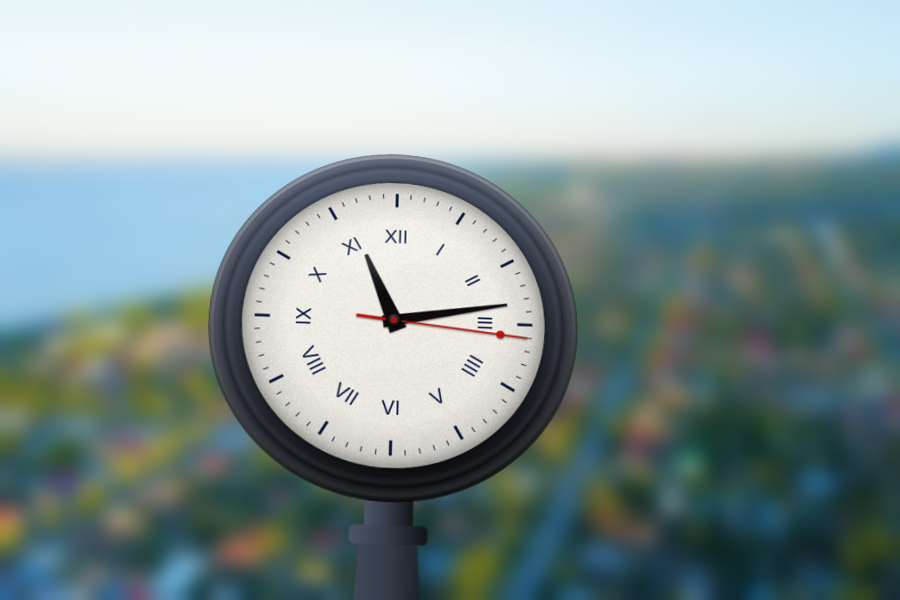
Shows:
{"hour": 11, "minute": 13, "second": 16}
